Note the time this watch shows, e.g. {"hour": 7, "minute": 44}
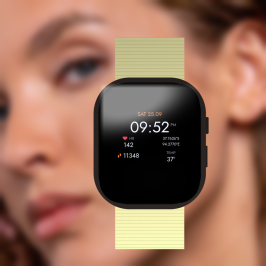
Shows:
{"hour": 9, "minute": 52}
